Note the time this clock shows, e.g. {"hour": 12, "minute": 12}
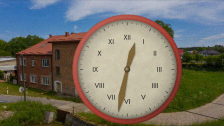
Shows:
{"hour": 12, "minute": 32}
